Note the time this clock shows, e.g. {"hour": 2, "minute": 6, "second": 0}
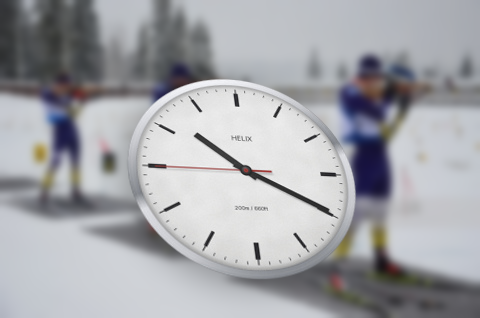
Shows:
{"hour": 10, "minute": 19, "second": 45}
